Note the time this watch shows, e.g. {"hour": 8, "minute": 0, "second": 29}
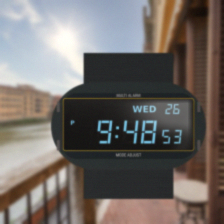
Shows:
{"hour": 9, "minute": 48, "second": 53}
